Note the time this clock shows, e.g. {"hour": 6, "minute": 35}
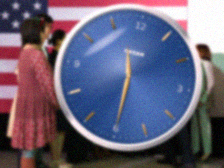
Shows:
{"hour": 11, "minute": 30}
